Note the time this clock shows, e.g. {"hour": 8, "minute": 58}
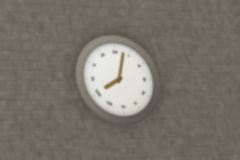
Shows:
{"hour": 8, "minute": 3}
